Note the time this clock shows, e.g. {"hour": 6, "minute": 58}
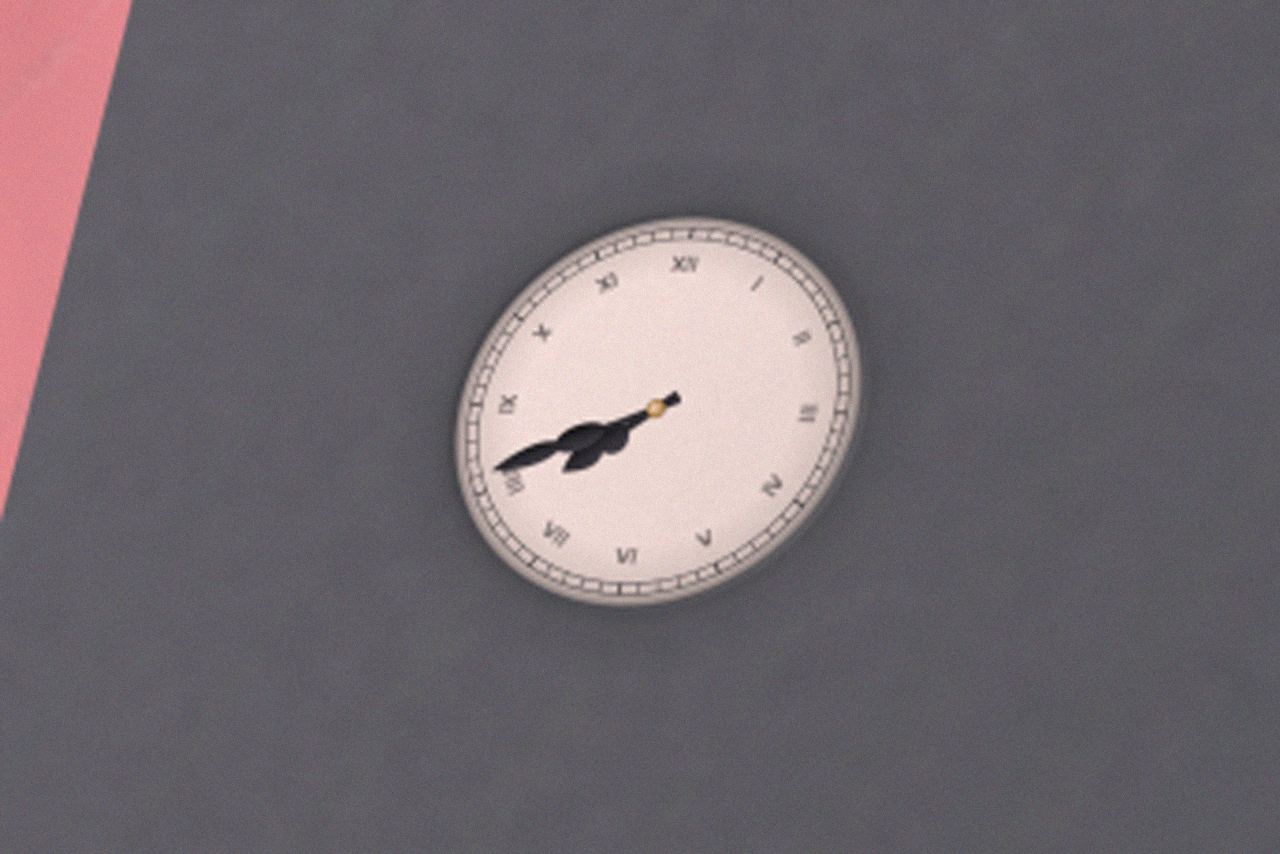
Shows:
{"hour": 7, "minute": 41}
